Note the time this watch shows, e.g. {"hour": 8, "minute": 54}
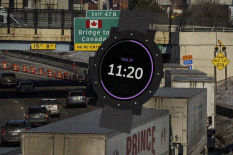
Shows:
{"hour": 11, "minute": 20}
